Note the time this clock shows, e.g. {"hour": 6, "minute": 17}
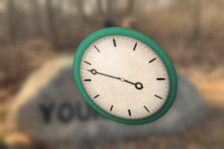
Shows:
{"hour": 3, "minute": 48}
